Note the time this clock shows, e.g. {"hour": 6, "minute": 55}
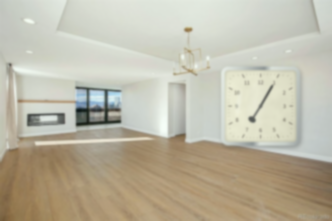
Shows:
{"hour": 7, "minute": 5}
